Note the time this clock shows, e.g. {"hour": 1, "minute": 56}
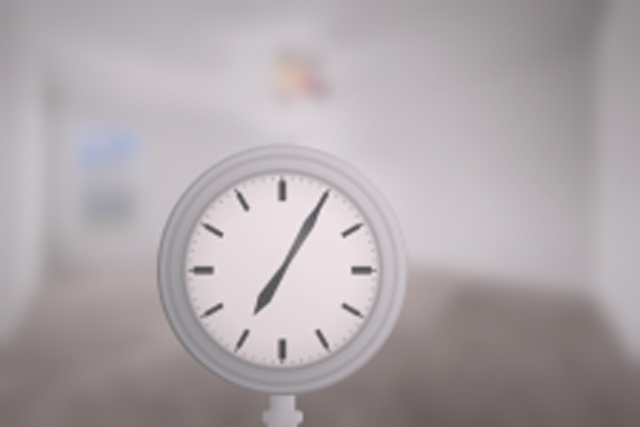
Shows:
{"hour": 7, "minute": 5}
